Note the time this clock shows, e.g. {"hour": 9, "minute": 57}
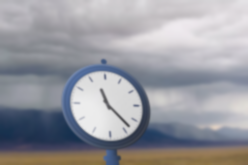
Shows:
{"hour": 11, "minute": 23}
